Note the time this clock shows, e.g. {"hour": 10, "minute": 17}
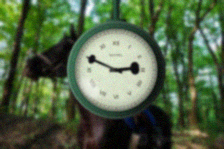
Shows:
{"hour": 2, "minute": 49}
